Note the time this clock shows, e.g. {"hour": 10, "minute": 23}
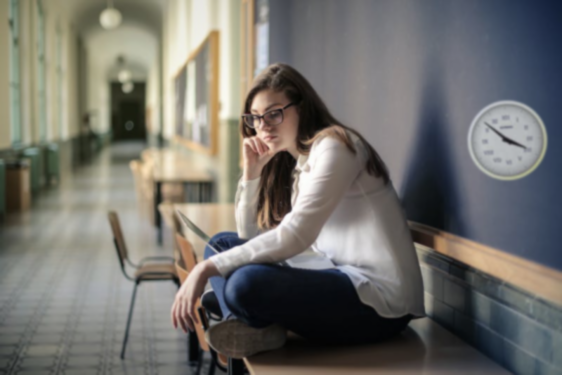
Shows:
{"hour": 3, "minute": 52}
